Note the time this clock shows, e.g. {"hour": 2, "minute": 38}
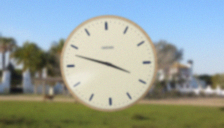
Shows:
{"hour": 3, "minute": 48}
